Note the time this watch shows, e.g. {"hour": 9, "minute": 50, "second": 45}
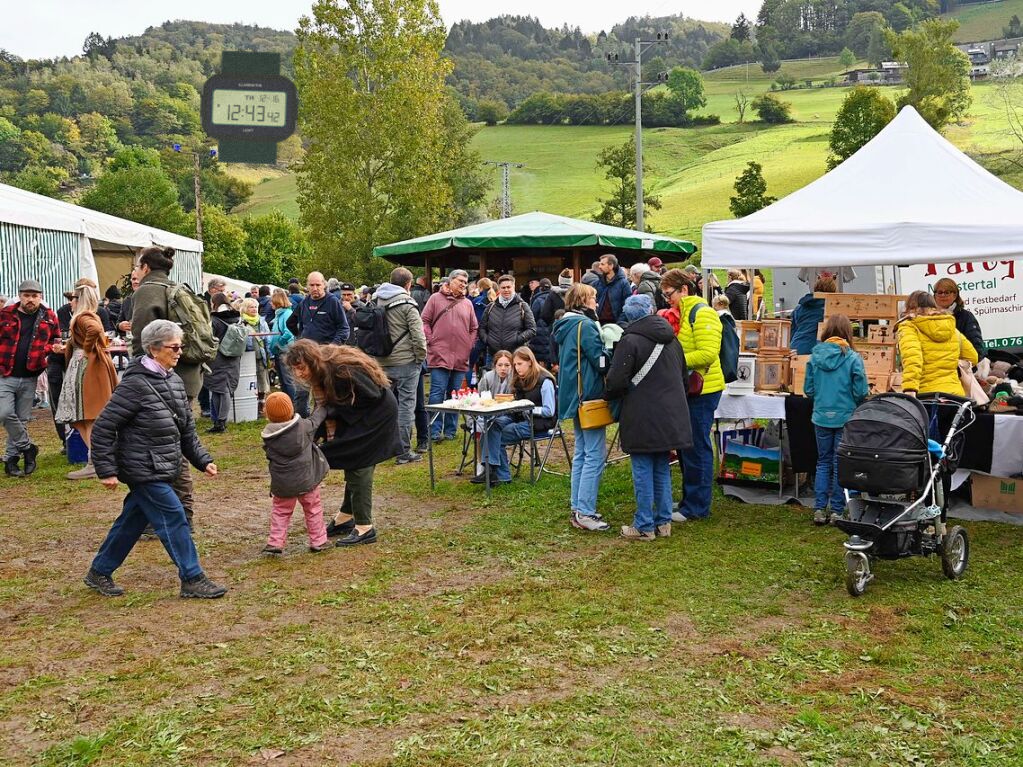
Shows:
{"hour": 12, "minute": 43, "second": 42}
